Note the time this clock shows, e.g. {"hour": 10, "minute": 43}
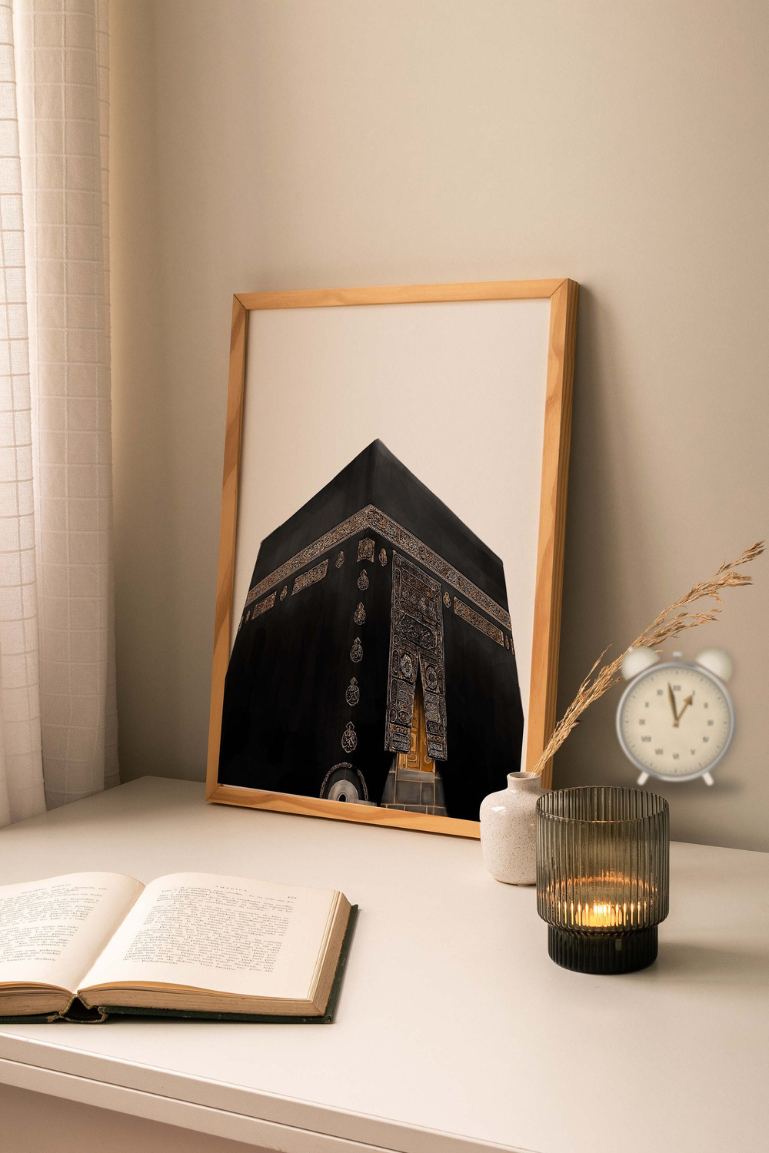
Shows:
{"hour": 12, "minute": 58}
